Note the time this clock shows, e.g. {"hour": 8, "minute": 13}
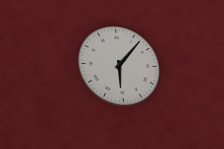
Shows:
{"hour": 6, "minute": 7}
